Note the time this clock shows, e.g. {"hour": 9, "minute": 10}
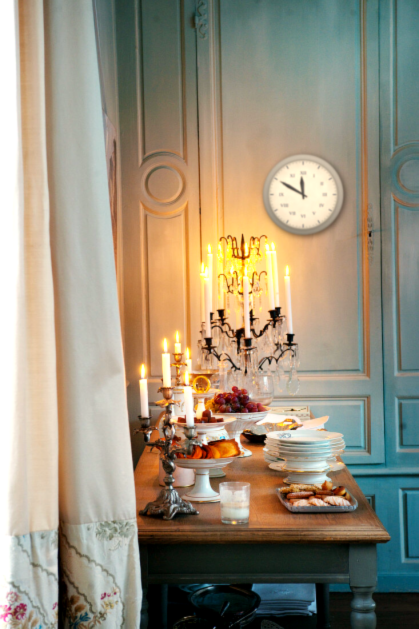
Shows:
{"hour": 11, "minute": 50}
